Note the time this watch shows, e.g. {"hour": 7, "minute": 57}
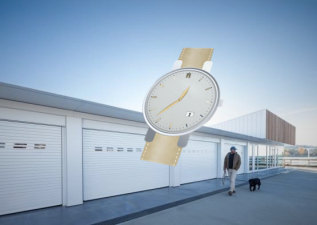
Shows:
{"hour": 12, "minute": 37}
